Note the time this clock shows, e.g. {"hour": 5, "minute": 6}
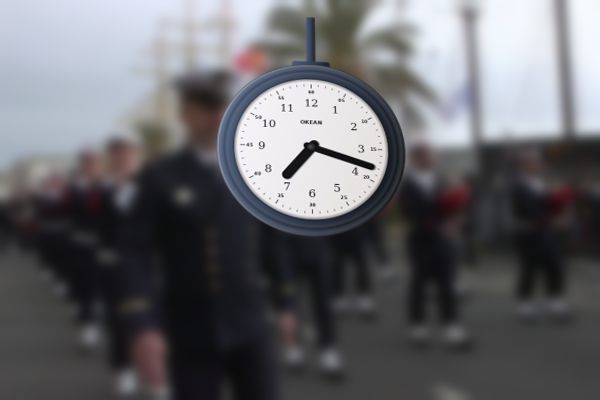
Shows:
{"hour": 7, "minute": 18}
